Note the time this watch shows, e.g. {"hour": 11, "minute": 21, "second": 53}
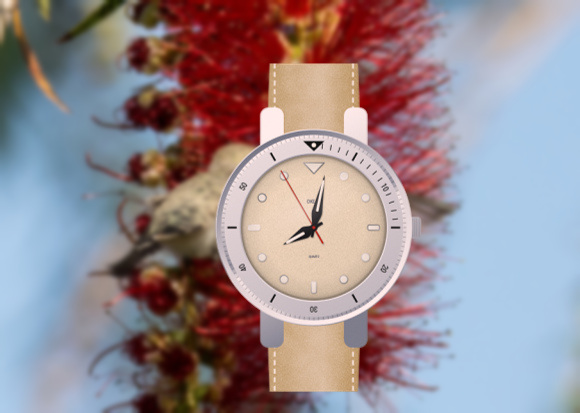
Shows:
{"hour": 8, "minute": 1, "second": 55}
